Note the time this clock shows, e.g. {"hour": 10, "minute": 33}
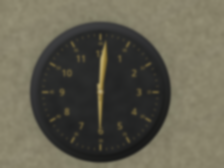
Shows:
{"hour": 6, "minute": 1}
